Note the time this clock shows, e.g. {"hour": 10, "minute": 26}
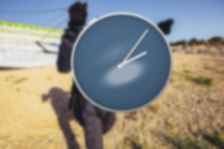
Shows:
{"hour": 2, "minute": 6}
